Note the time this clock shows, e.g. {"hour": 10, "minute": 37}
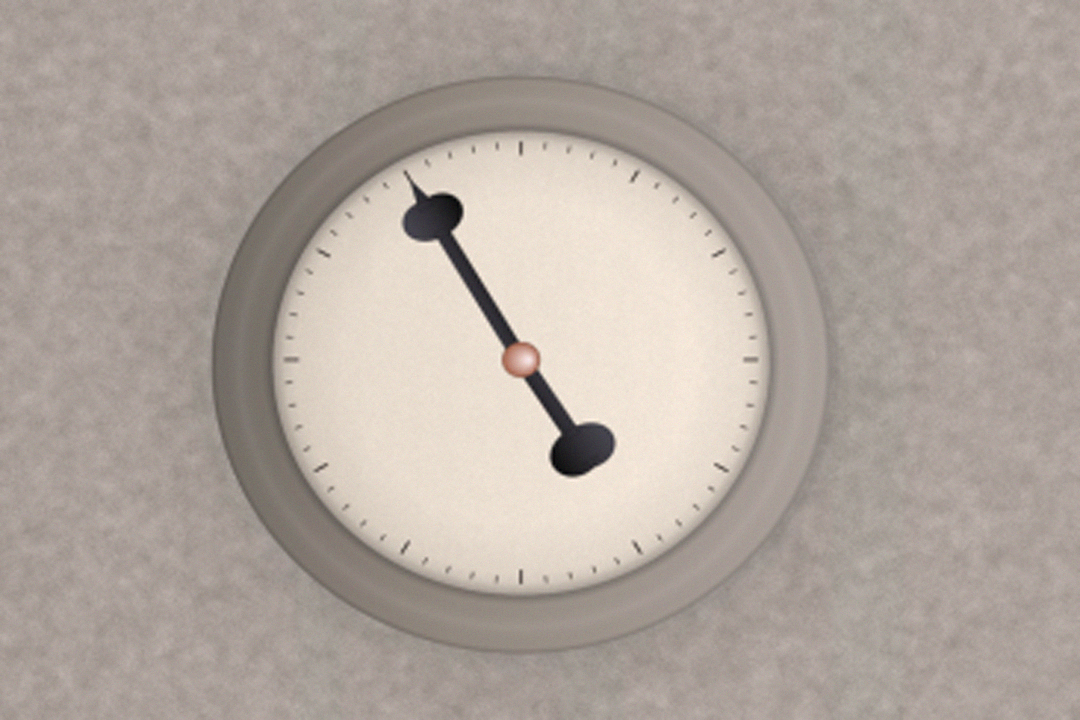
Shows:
{"hour": 4, "minute": 55}
